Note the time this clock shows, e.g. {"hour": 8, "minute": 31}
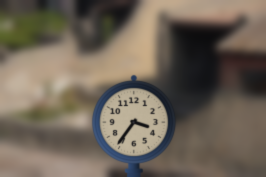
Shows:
{"hour": 3, "minute": 36}
